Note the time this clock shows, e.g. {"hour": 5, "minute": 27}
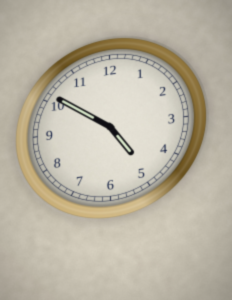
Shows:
{"hour": 4, "minute": 51}
